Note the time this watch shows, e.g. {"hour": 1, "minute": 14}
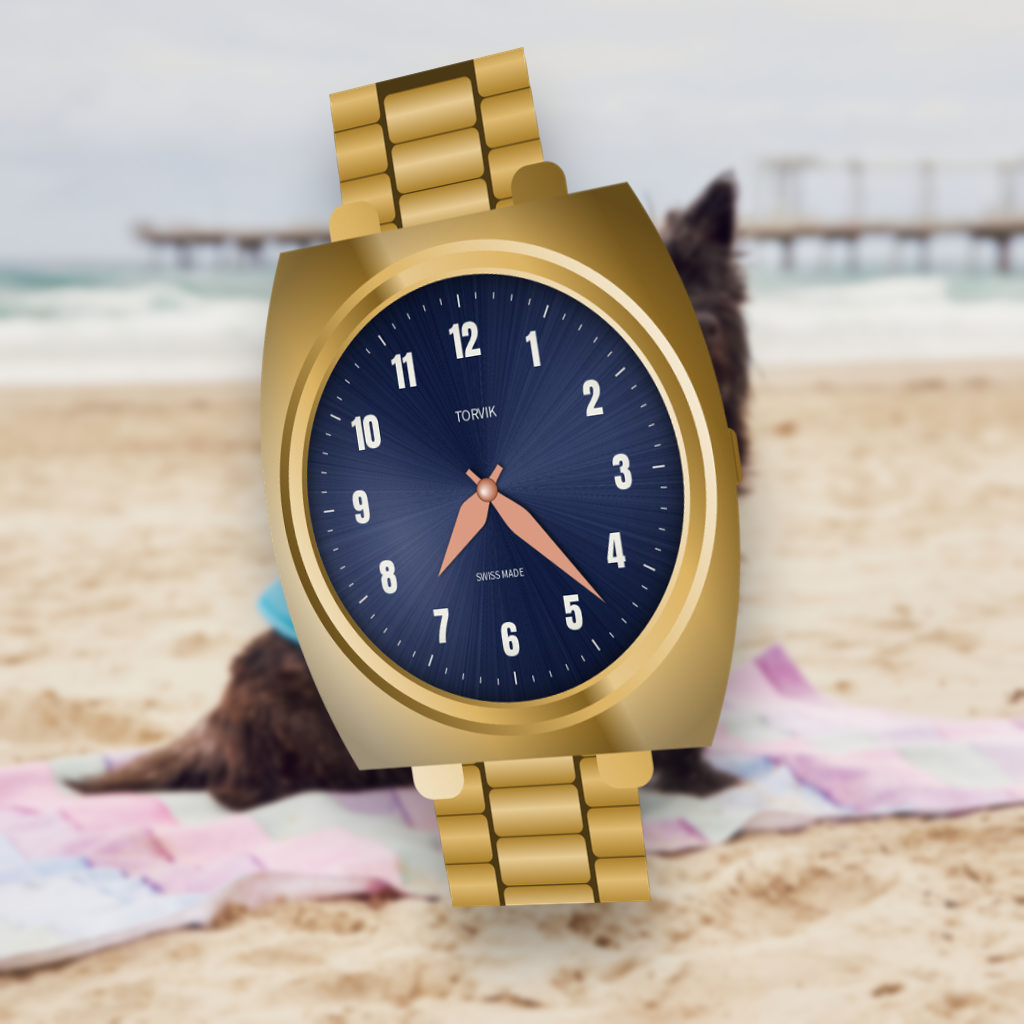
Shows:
{"hour": 7, "minute": 23}
